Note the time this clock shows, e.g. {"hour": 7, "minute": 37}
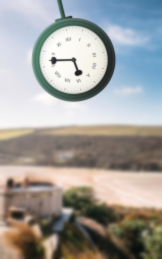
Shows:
{"hour": 5, "minute": 47}
